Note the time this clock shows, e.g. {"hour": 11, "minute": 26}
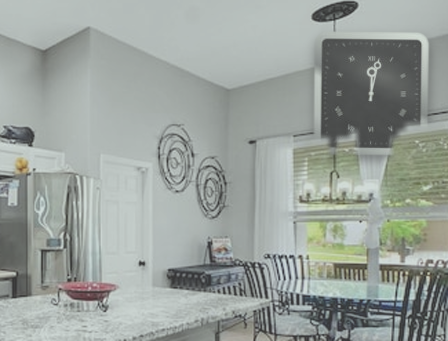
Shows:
{"hour": 12, "minute": 2}
